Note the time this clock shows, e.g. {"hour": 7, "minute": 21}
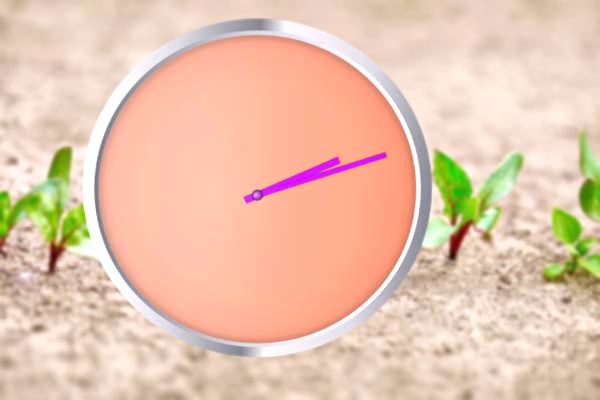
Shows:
{"hour": 2, "minute": 12}
